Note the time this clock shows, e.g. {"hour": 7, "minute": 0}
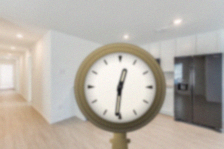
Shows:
{"hour": 12, "minute": 31}
